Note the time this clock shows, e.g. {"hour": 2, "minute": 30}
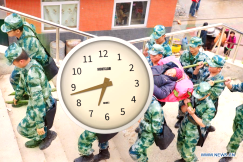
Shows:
{"hour": 6, "minute": 43}
